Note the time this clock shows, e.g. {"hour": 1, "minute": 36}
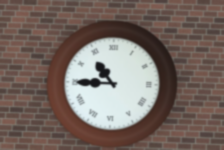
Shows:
{"hour": 10, "minute": 45}
